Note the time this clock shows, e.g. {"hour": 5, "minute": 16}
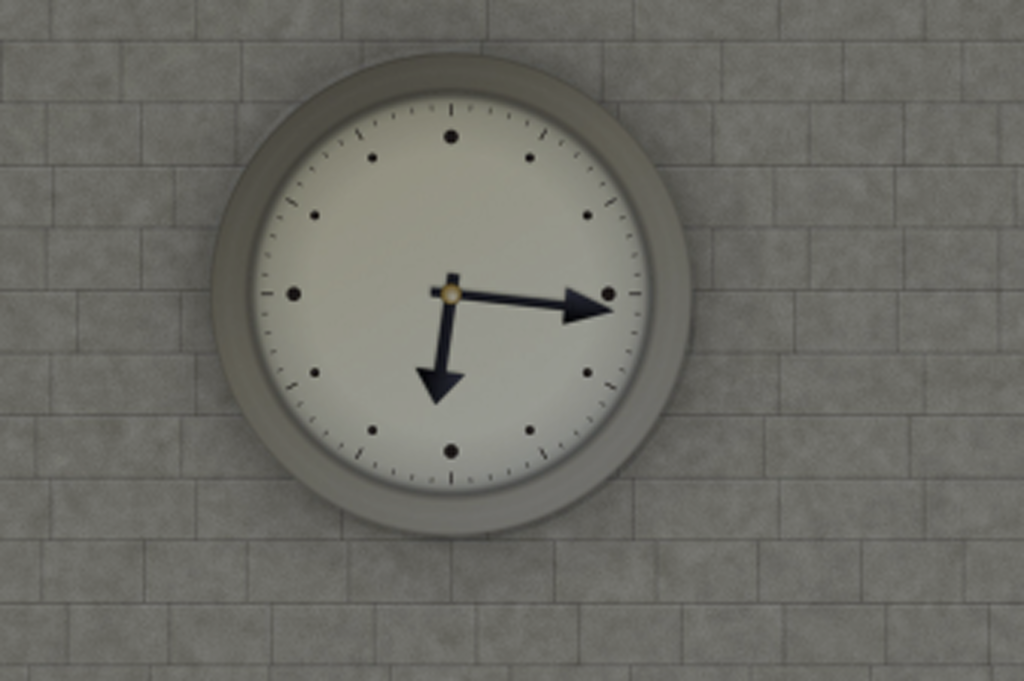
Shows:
{"hour": 6, "minute": 16}
